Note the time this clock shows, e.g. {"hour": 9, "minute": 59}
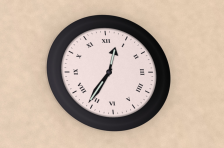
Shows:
{"hour": 12, "minute": 36}
